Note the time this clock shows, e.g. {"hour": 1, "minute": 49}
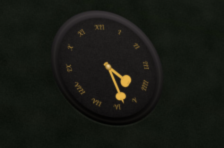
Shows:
{"hour": 4, "minute": 28}
